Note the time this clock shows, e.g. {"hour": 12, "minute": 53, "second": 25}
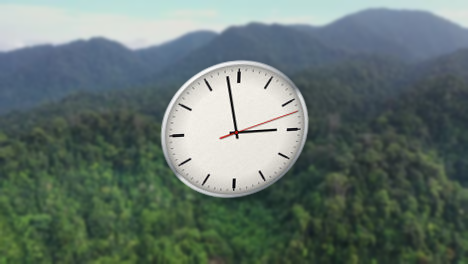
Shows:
{"hour": 2, "minute": 58, "second": 12}
